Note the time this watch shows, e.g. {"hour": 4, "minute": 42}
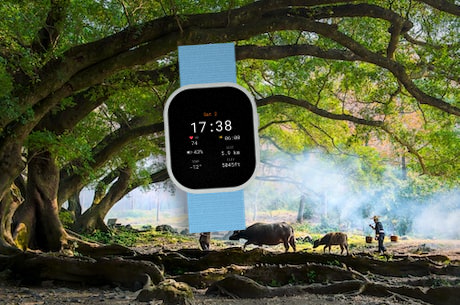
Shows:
{"hour": 17, "minute": 38}
